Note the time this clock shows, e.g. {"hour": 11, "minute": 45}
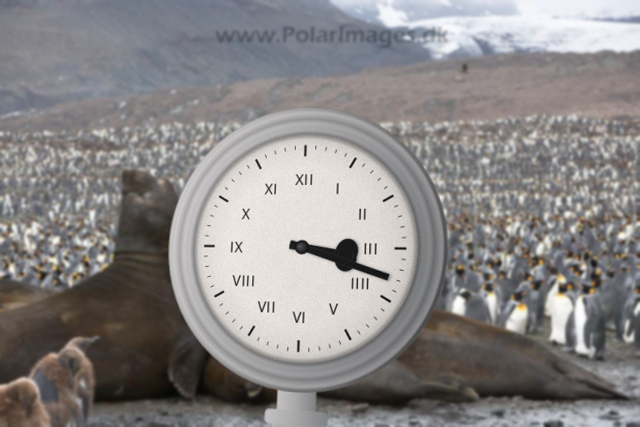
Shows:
{"hour": 3, "minute": 18}
